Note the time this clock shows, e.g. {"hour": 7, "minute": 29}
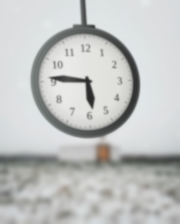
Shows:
{"hour": 5, "minute": 46}
